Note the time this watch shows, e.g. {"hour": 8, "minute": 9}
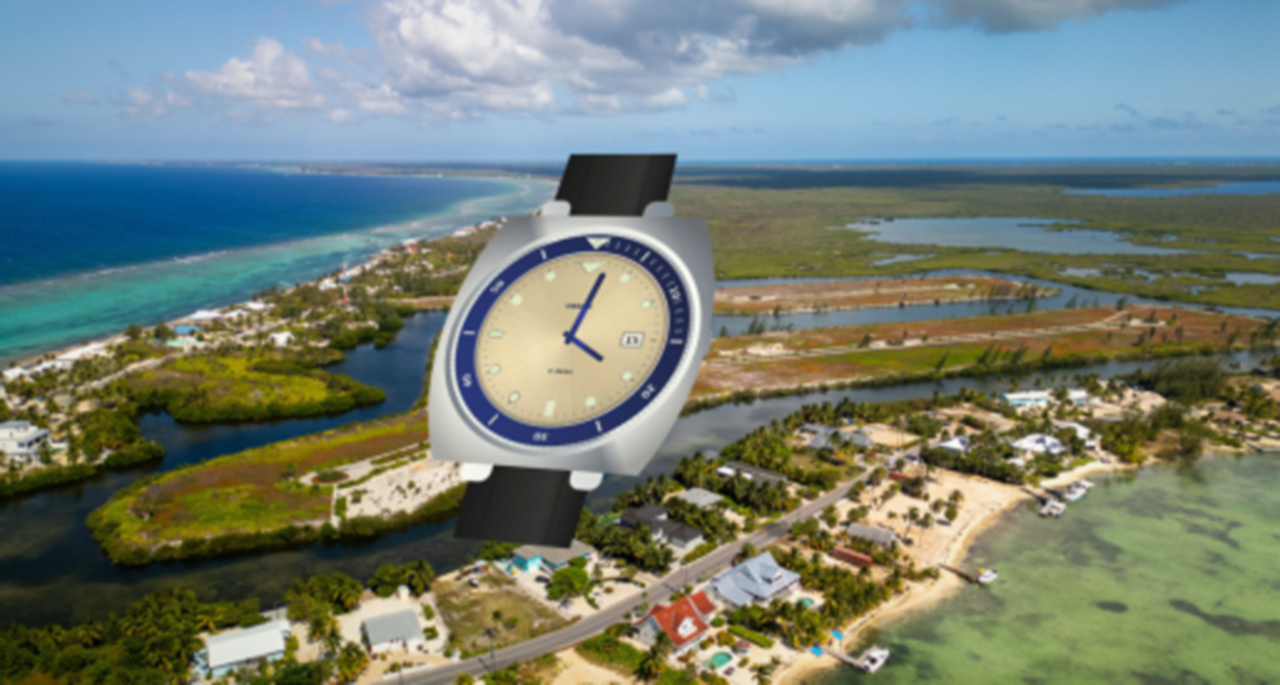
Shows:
{"hour": 4, "minute": 2}
